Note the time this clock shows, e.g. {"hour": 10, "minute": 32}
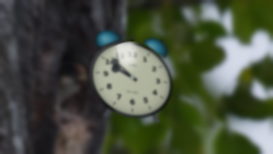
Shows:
{"hour": 9, "minute": 52}
